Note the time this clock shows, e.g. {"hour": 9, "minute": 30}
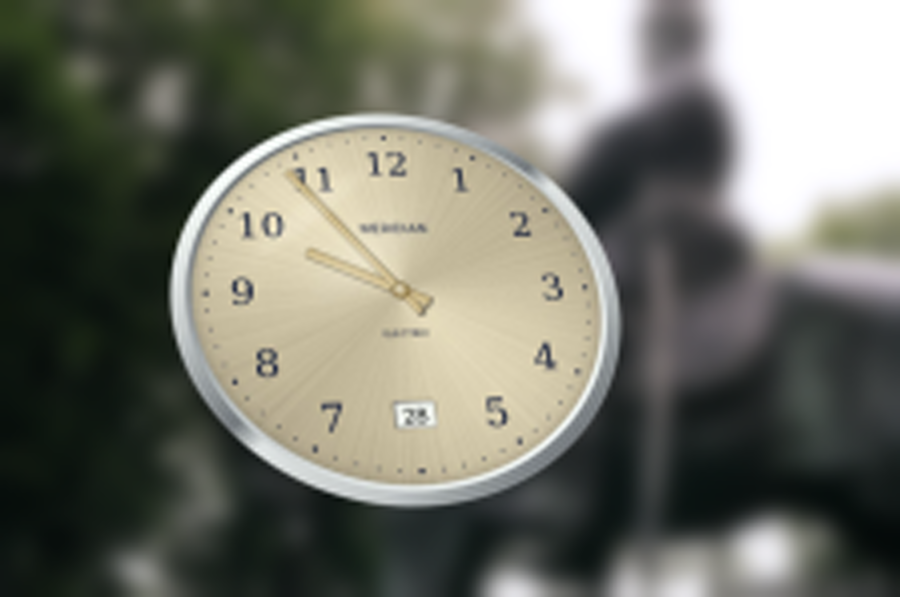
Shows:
{"hour": 9, "minute": 54}
